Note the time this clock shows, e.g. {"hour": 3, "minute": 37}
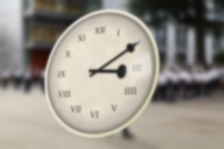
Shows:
{"hour": 3, "minute": 10}
